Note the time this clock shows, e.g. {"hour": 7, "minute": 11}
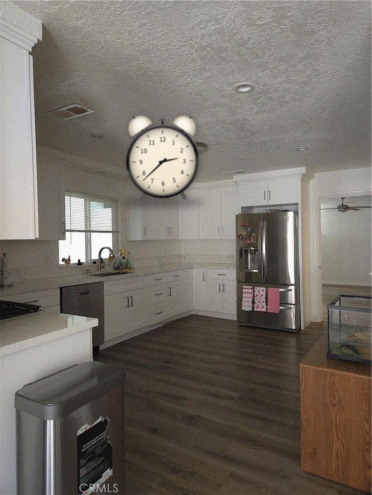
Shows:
{"hour": 2, "minute": 38}
